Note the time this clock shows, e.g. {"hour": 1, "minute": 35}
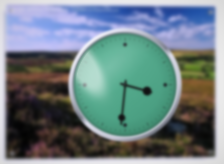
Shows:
{"hour": 3, "minute": 31}
